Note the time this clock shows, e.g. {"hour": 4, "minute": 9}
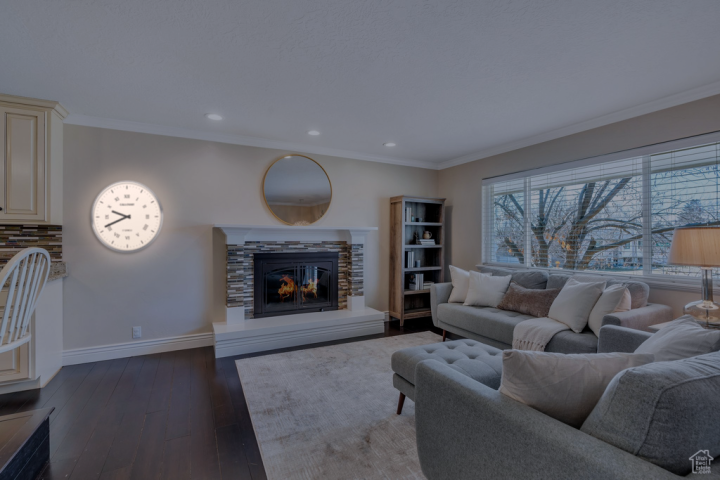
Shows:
{"hour": 9, "minute": 41}
